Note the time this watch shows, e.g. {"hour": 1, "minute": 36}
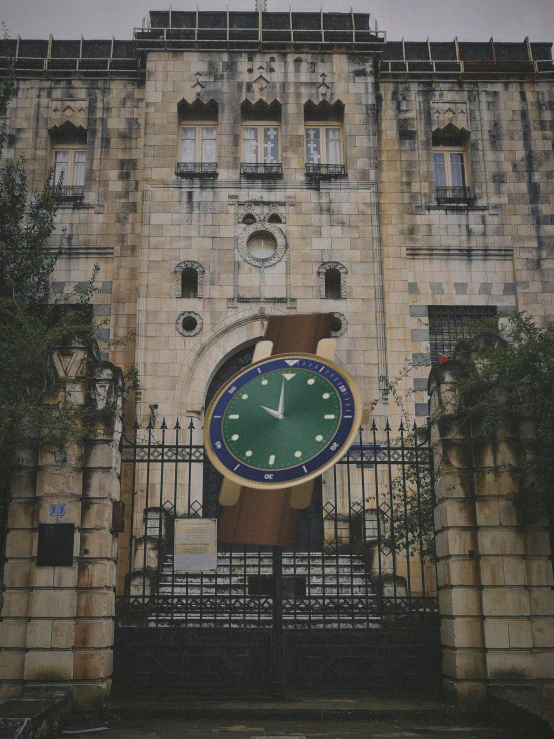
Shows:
{"hour": 9, "minute": 59}
